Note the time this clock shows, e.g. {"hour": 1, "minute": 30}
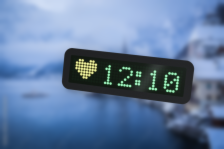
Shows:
{"hour": 12, "minute": 10}
